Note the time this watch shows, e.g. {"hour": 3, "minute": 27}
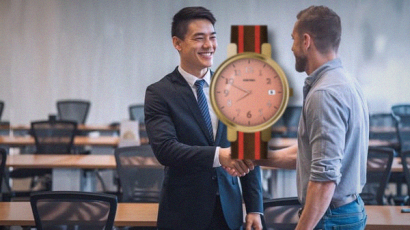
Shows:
{"hour": 7, "minute": 49}
